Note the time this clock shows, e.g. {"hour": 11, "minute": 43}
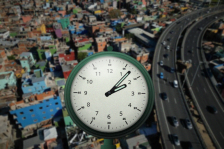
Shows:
{"hour": 2, "minute": 7}
